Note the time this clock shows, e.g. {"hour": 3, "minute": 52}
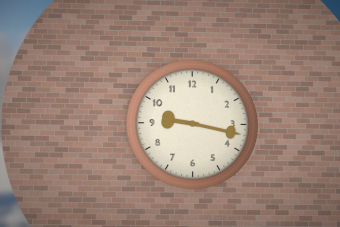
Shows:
{"hour": 9, "minute": 17}
